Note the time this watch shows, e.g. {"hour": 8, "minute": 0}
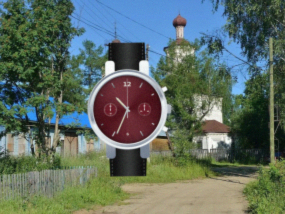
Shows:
{"hour": 10, "minute": 34}
